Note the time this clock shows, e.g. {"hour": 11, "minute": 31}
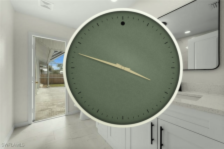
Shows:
{"hour": 3, "minute": 48}
